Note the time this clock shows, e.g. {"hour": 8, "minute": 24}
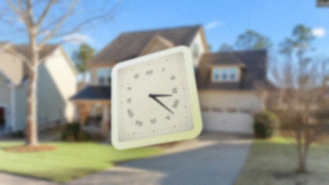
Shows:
{"hour": 3, "minute": 23}
